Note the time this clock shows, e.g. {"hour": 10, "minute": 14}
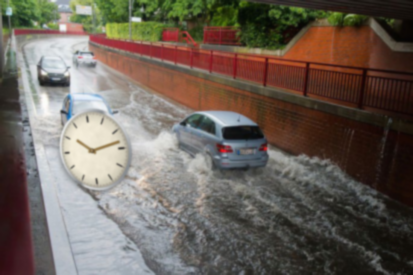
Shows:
{"hour": 10, "minute": 13}
